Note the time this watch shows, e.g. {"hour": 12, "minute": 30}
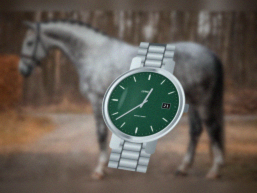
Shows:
{"hour": 12, "minute": 38}
